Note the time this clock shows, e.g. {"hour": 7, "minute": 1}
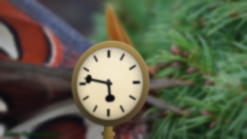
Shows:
{"hour": 5, "minute": 47}
